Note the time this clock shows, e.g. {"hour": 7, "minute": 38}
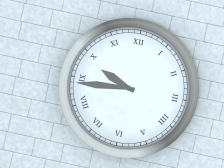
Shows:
{"hour": 9, "minute": 44}
